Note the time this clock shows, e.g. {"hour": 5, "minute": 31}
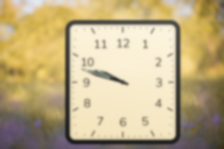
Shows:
{"hour": 9, "minute": 48}
